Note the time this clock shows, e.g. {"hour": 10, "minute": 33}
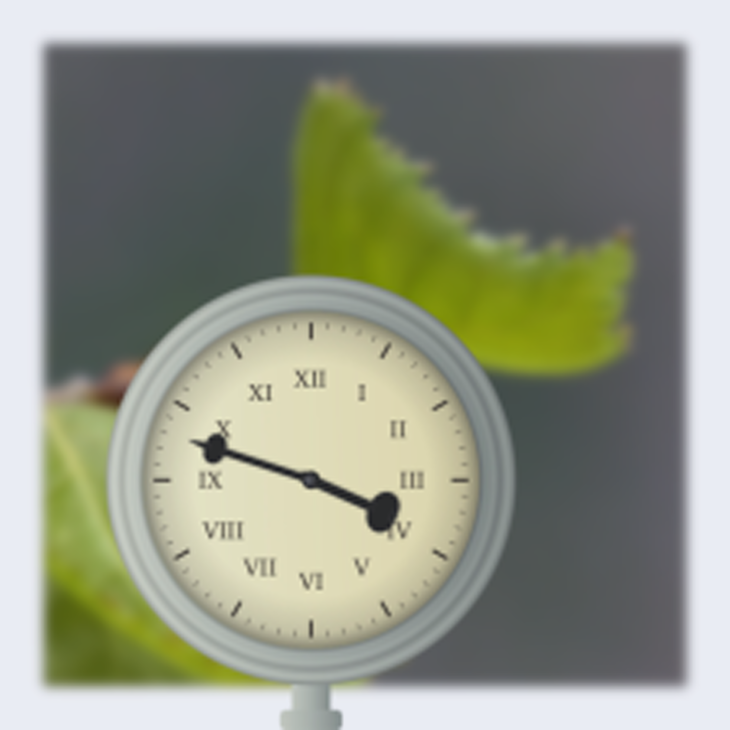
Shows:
{"hour": 3, "minute": 48}
